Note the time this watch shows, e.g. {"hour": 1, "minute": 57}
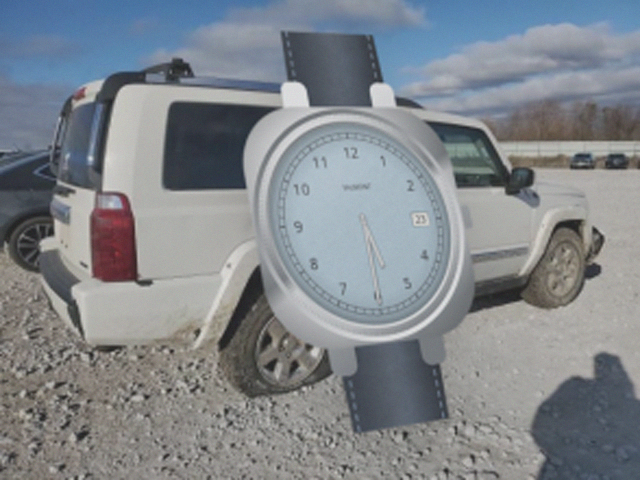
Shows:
{"hour": 5, "minute": 30}
